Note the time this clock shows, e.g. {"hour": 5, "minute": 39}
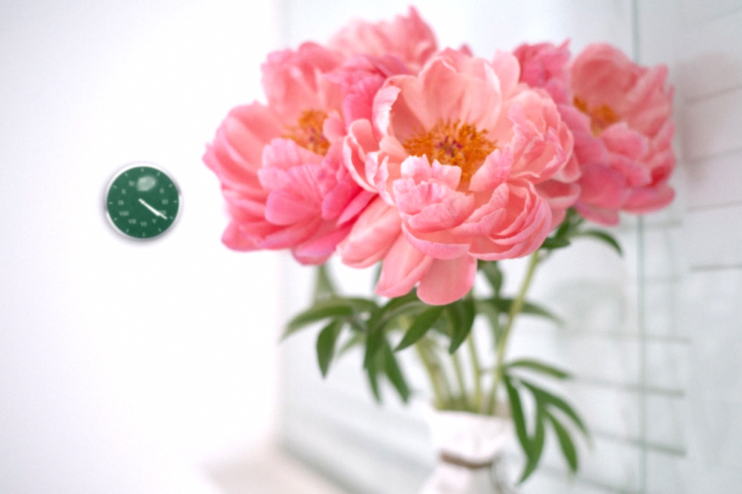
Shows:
{"hour": 4, "minute": 21}
